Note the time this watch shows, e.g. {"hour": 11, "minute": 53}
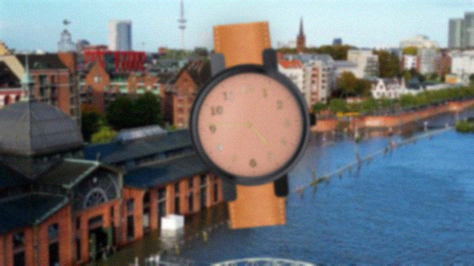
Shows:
{"hour": 4, "minute": 46}
